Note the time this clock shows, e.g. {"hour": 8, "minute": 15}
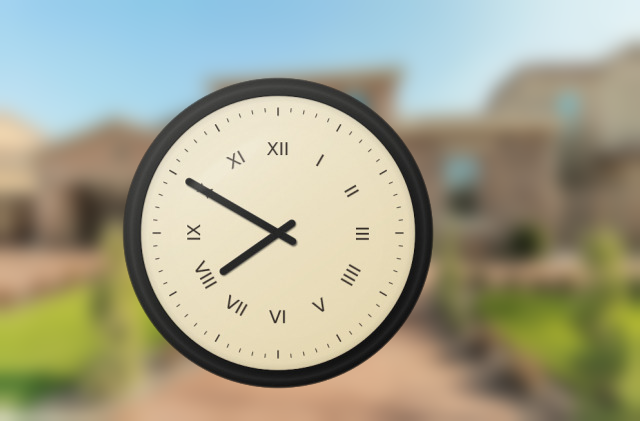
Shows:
{"hour": 7, "minute": 50}
